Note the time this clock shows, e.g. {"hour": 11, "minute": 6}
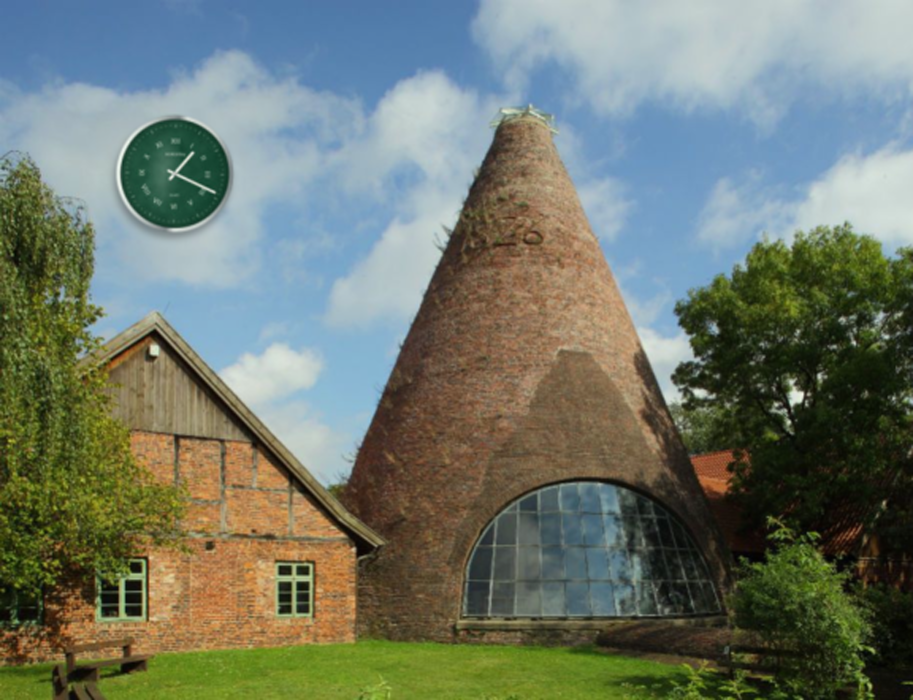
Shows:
{"hour": 1, "minute": 19}
